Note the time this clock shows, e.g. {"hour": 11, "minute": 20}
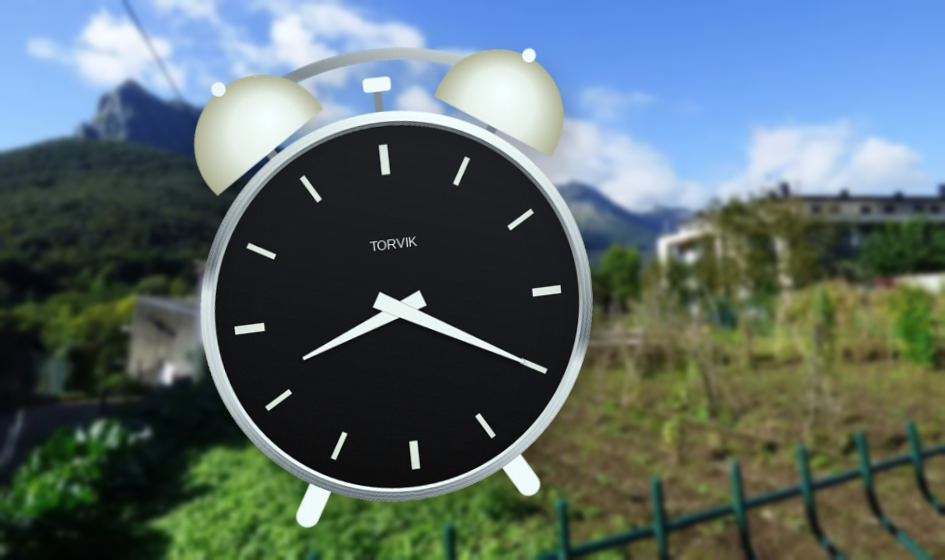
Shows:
{"hour": 8, "minute": 20}
